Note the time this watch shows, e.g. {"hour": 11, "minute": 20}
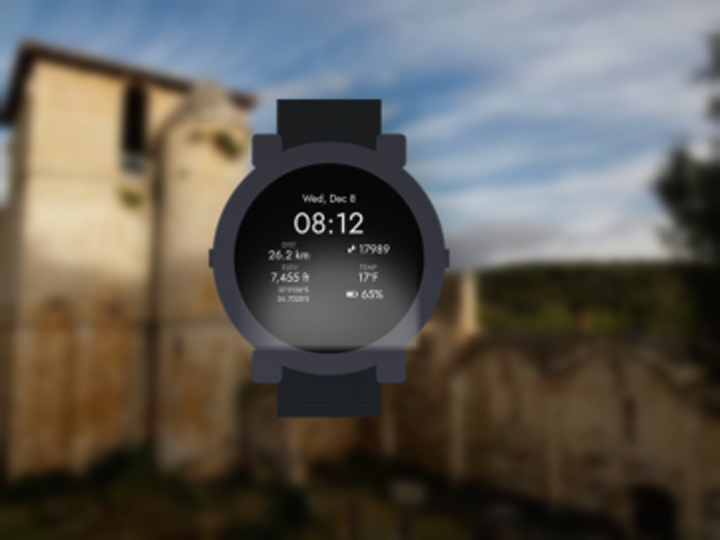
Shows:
{"hour": 8, "minute": 12}
